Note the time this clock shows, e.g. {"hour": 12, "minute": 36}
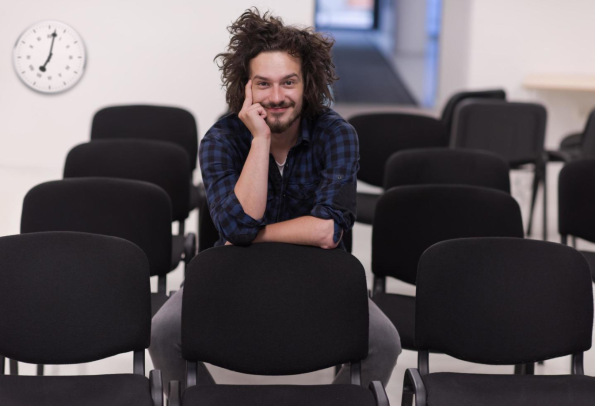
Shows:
{"hour": 7, "minute": 2}
